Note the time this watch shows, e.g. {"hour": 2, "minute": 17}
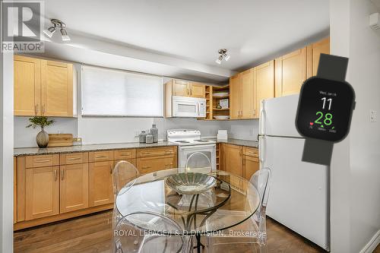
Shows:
{"hour": 11, "minute": 28}
